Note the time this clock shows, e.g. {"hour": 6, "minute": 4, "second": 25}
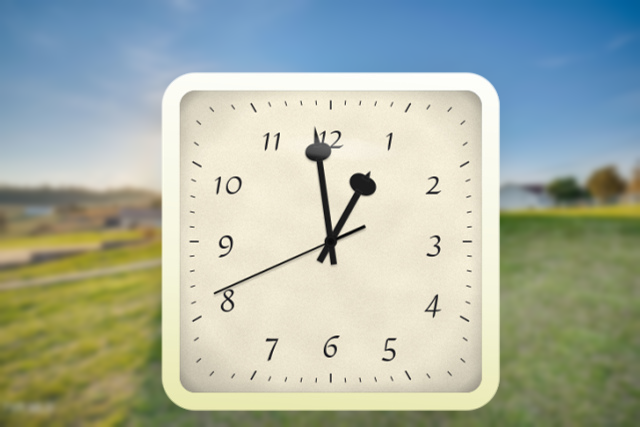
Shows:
{"hour": 12, "minute": 58, "second": 41}
